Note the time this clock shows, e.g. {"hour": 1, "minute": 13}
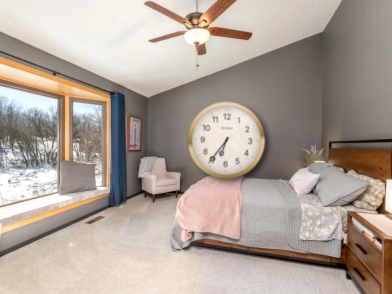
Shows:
{"hour": 6, "minute": 36}
